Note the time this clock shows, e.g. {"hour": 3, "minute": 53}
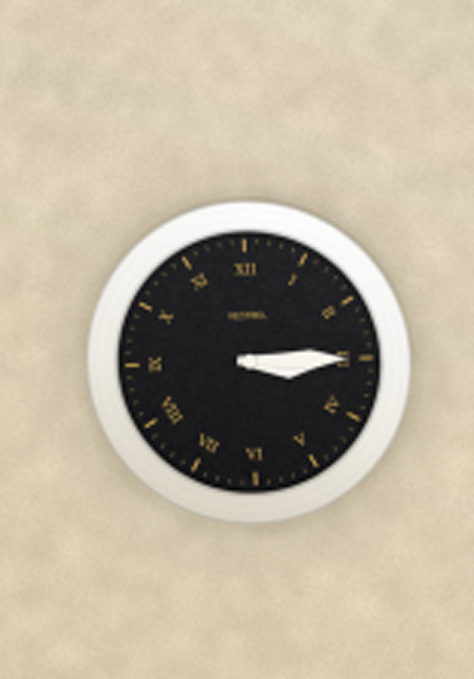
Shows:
{"hour": 3, "minute": 15}
